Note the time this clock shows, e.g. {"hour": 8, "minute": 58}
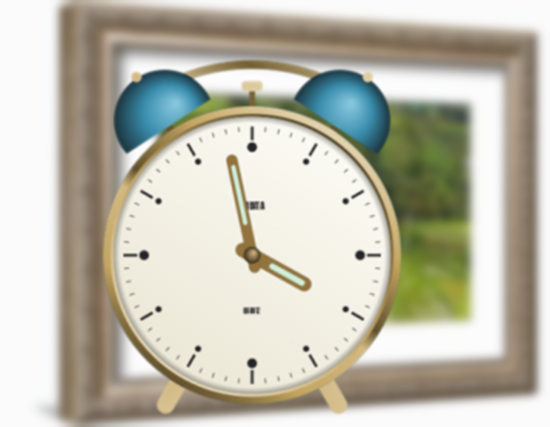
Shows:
{"hour": 3, "minute": 58}
